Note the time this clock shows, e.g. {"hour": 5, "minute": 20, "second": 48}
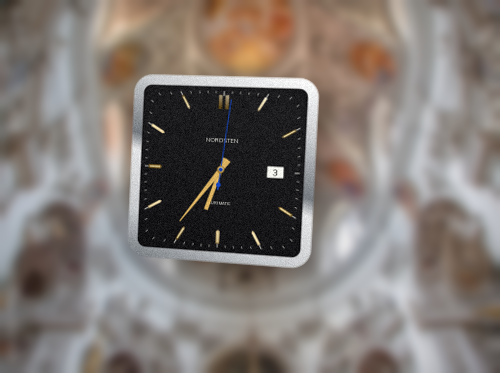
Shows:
{"hour": 6, "minute": 36, "second": 1}
